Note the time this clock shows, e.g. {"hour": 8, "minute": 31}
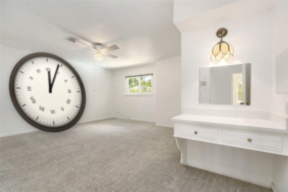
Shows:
{"hour": 12, "minute": 4}
